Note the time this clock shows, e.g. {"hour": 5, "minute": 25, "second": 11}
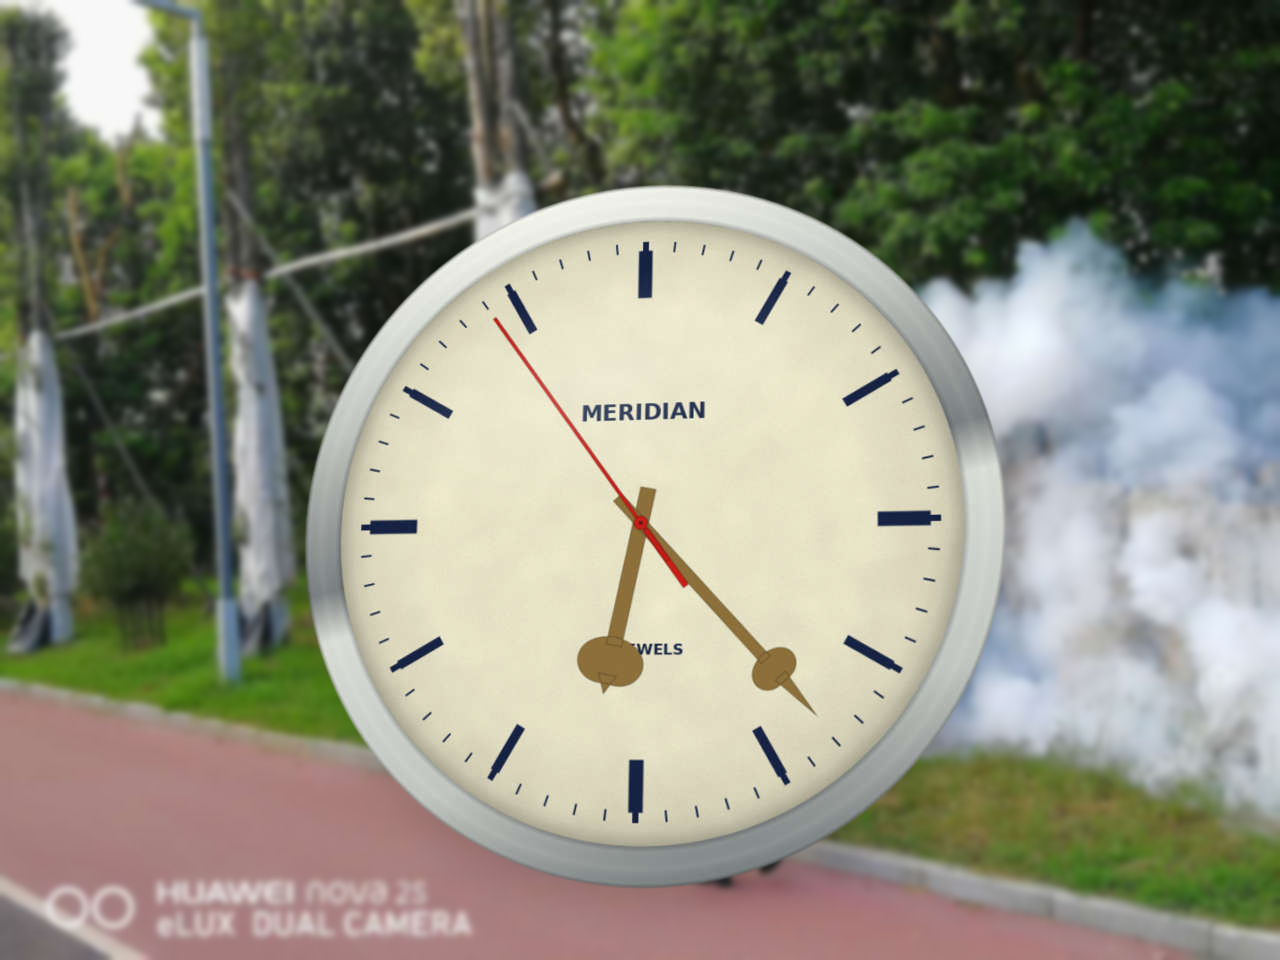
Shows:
{"hour": 6, "minute": 22, "second": 54}
